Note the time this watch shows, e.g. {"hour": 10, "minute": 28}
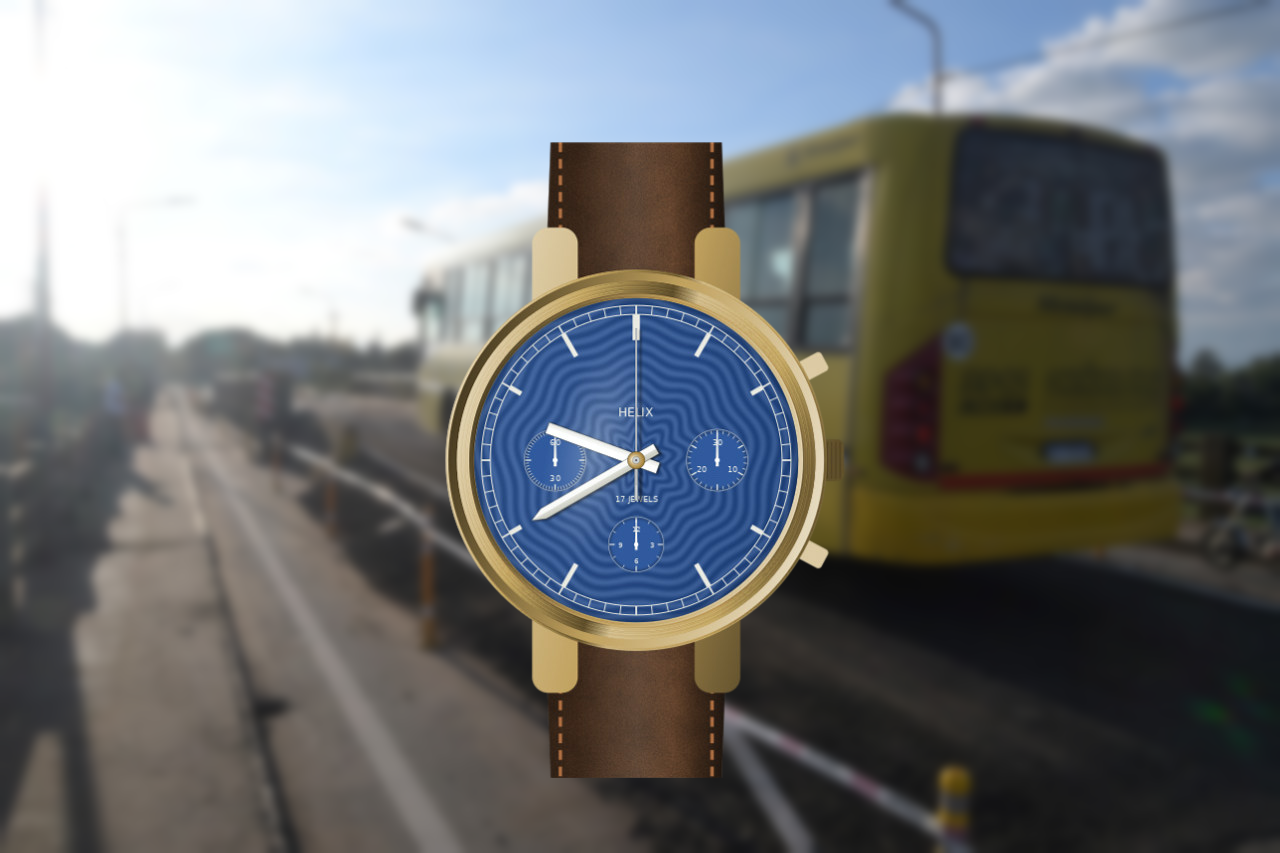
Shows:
{"hour": 9, "minute": 40}
